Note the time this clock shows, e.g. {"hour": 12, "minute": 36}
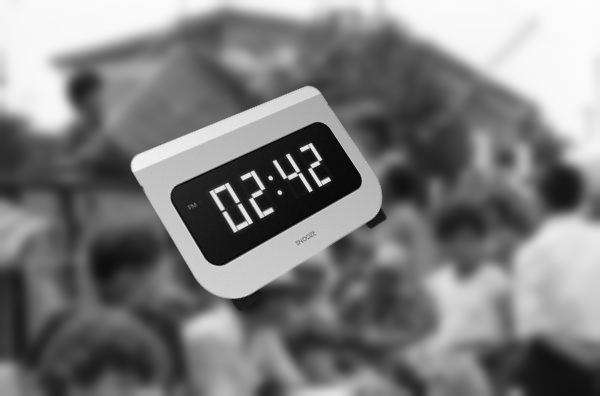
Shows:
{"hour": 2, "minute": 42}
